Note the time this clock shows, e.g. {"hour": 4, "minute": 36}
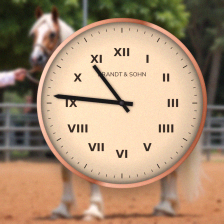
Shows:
{"hour": 10, "minute": 46}
